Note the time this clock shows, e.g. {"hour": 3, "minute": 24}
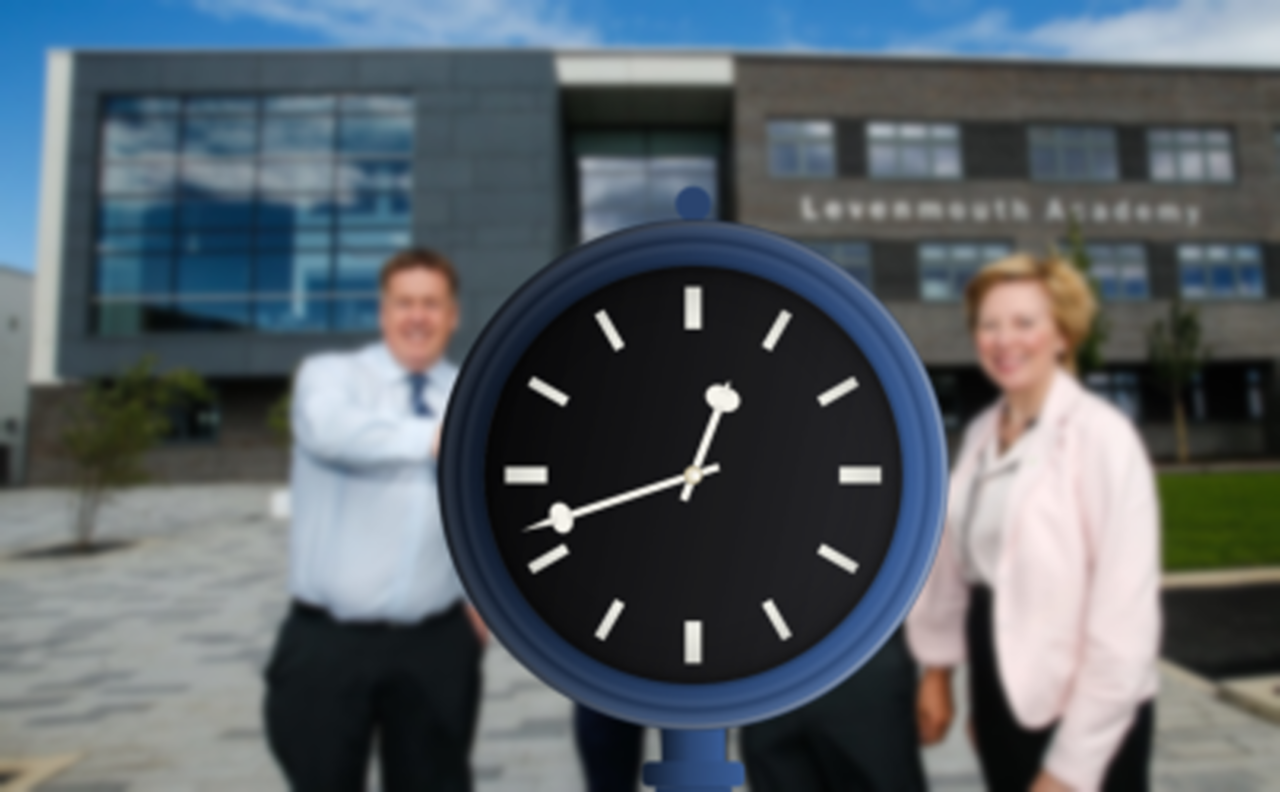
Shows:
{"hour": 12, "minute": 42}
